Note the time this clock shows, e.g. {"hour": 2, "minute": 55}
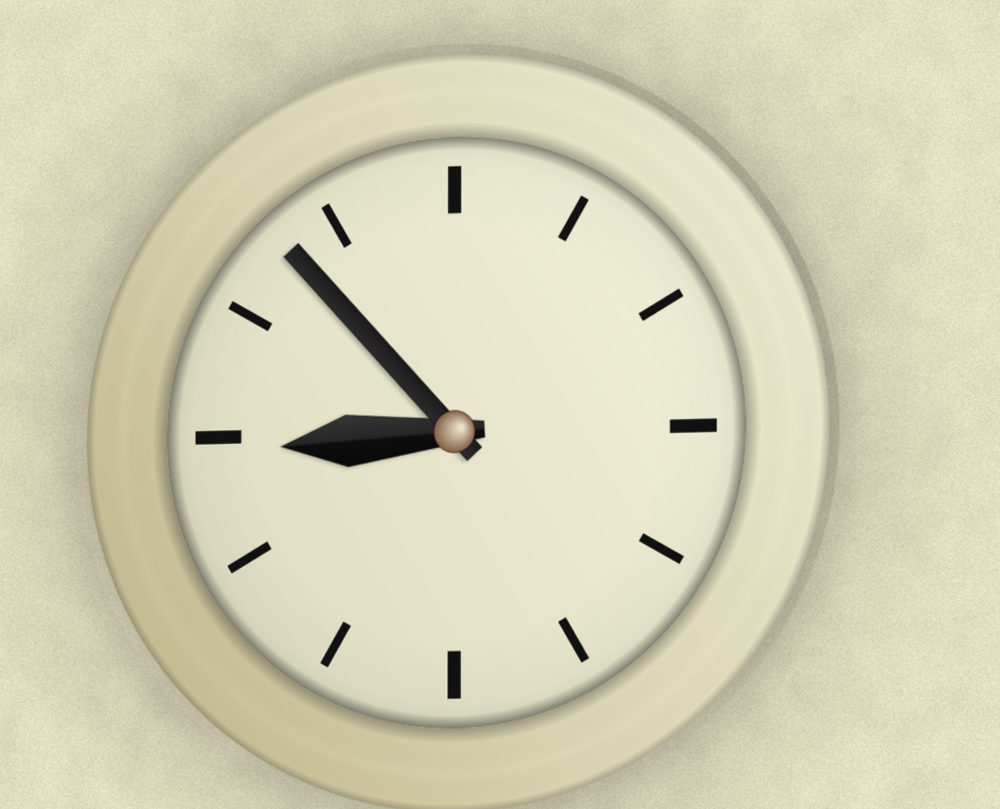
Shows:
{"hour": 8, "minute": 53}
